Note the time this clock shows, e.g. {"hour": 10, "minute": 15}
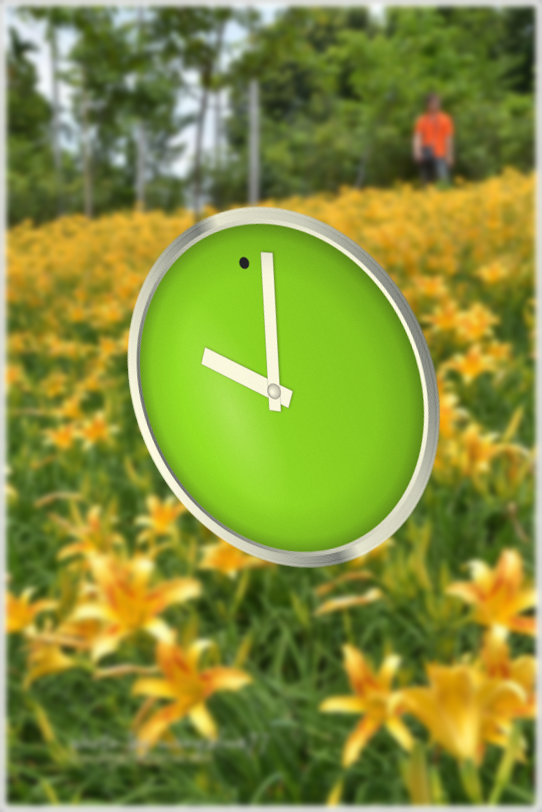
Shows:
{"hour": 10, "minute": 2}
